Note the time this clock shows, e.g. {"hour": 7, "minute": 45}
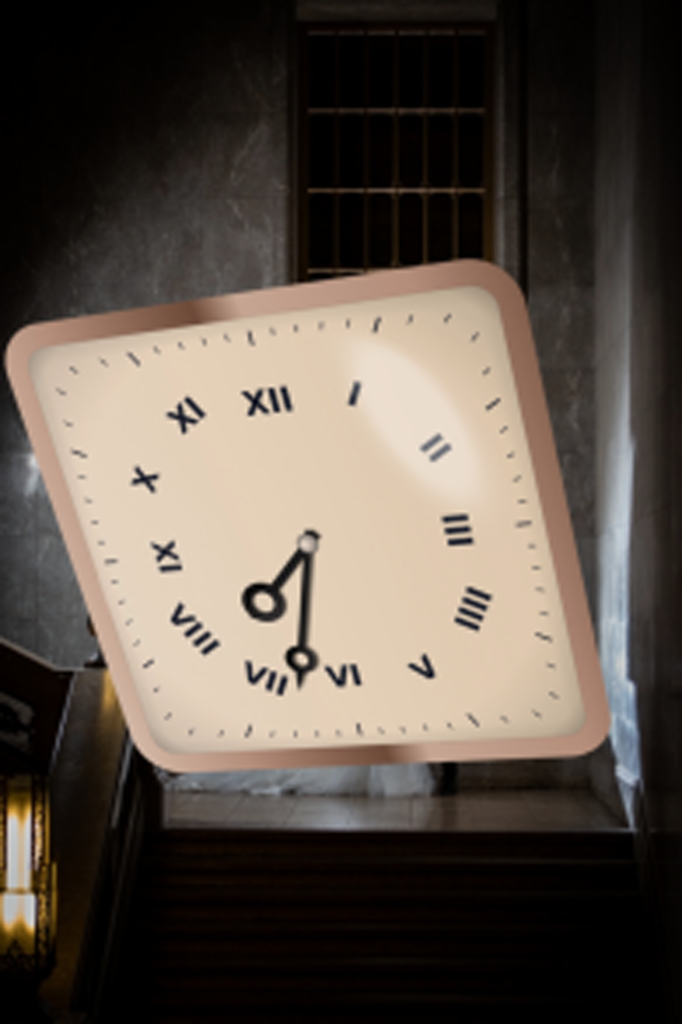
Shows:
{"hour": 7, "minute": 33}
